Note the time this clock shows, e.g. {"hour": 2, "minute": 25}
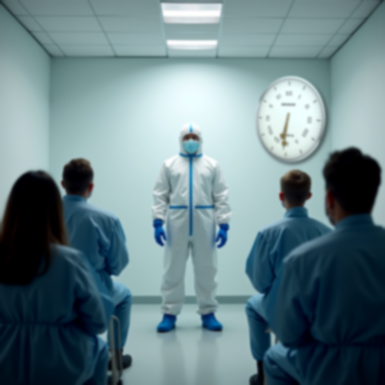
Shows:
{"hour": 6, "minute": 31}
